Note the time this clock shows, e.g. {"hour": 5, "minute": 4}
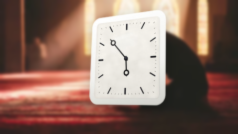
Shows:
{"hour": 5, "minute": 53}
